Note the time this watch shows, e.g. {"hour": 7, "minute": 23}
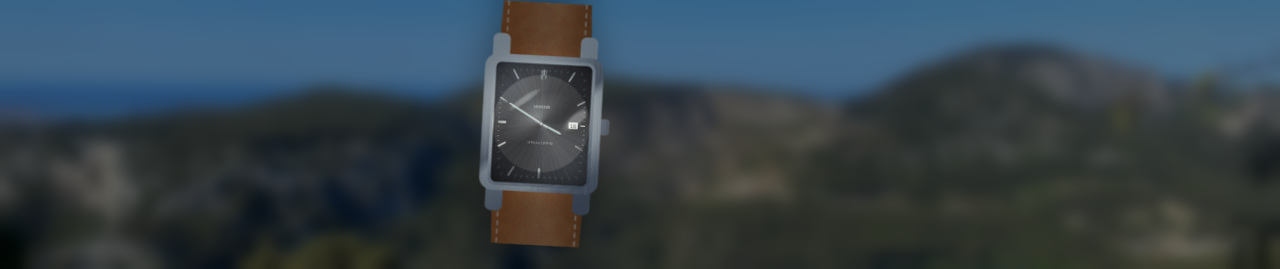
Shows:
{"hour": 3, "minute": 50}
